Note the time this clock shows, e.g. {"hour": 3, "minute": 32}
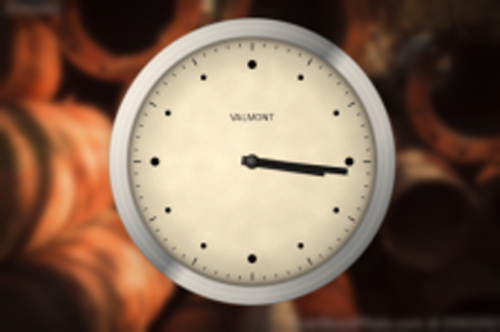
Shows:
{"hour": 3, "minute": 16}
